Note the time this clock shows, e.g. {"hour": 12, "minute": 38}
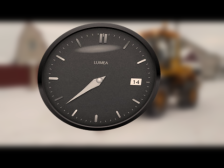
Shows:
{"hour": 7, "minute": 38}
